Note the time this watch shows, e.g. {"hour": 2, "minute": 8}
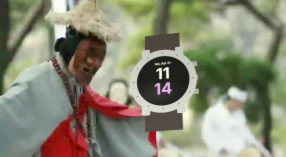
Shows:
{"hour": 11, "minute": 14}
